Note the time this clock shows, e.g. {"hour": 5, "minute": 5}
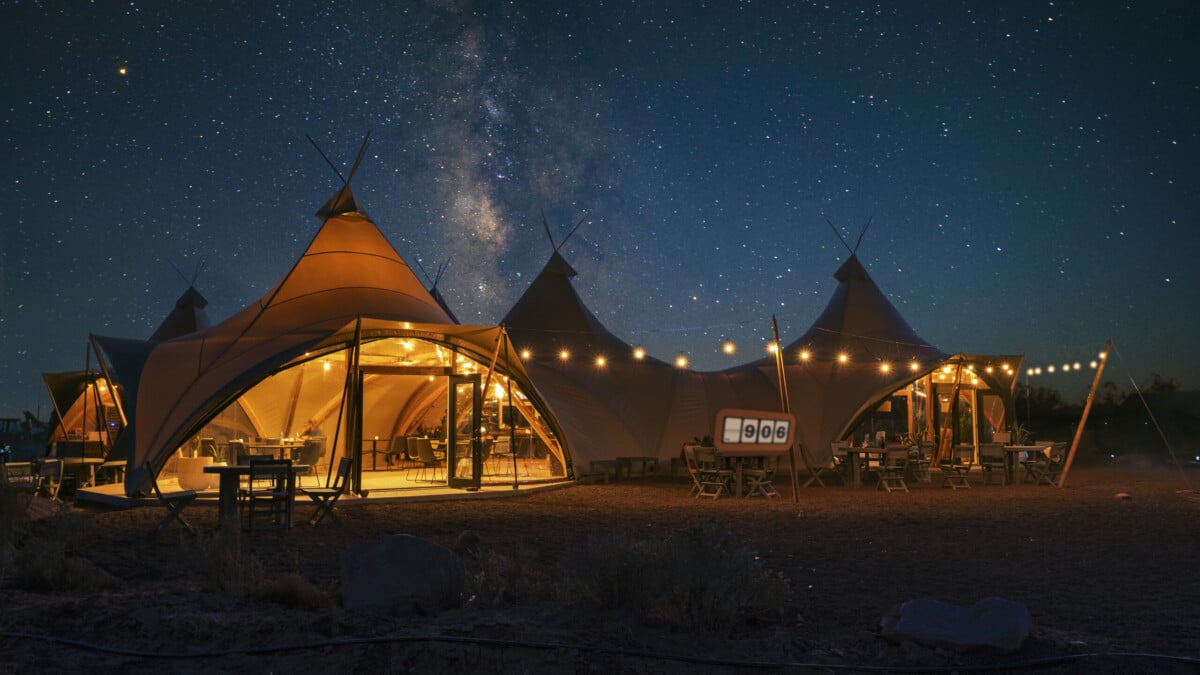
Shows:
{"hour": 9, "minute": 6}
